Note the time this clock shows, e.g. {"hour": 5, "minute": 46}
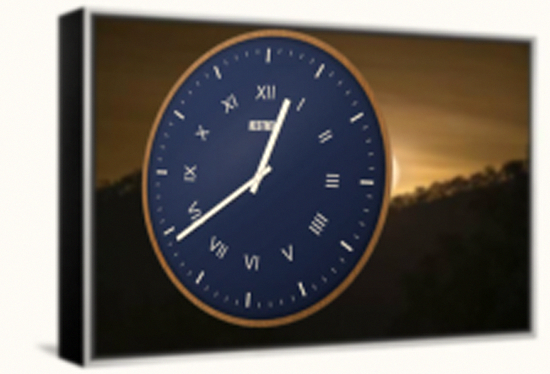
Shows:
{"hour": 12, "minute": 39}
